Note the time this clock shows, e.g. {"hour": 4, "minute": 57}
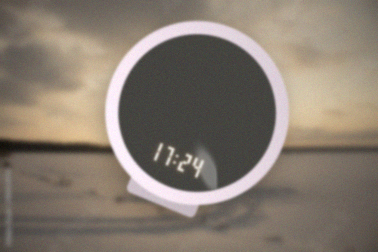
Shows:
{"hour": 17, "minute": 24}
